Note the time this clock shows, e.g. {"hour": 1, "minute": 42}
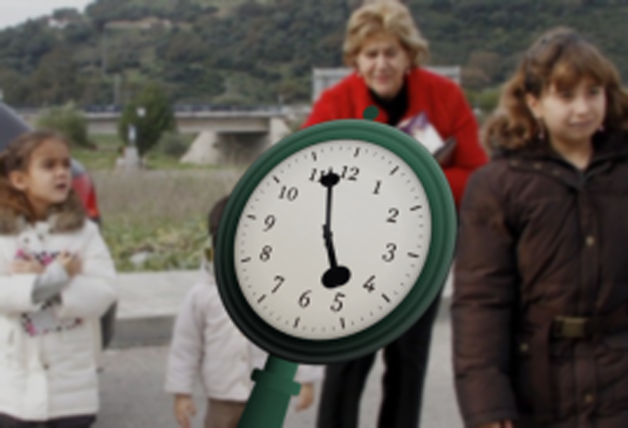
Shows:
{"hour": 4, "minute": 57}
